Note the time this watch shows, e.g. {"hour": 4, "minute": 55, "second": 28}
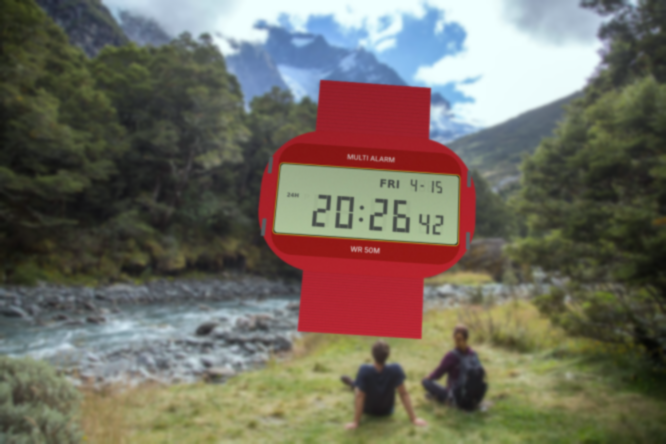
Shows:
{"hour": 20, "minute": 26, "second": 42}
